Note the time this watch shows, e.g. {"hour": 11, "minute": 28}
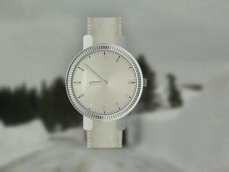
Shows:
{"hour": 8, "minute": 52}
